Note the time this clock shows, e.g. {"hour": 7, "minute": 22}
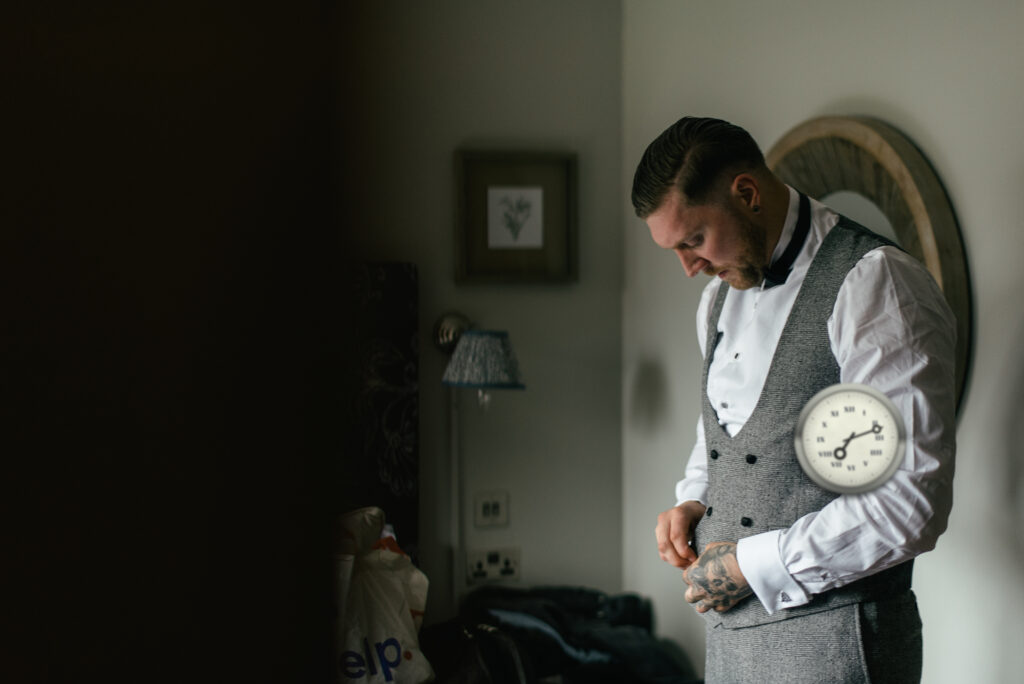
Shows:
{"hour": 7, "minute": 12}
